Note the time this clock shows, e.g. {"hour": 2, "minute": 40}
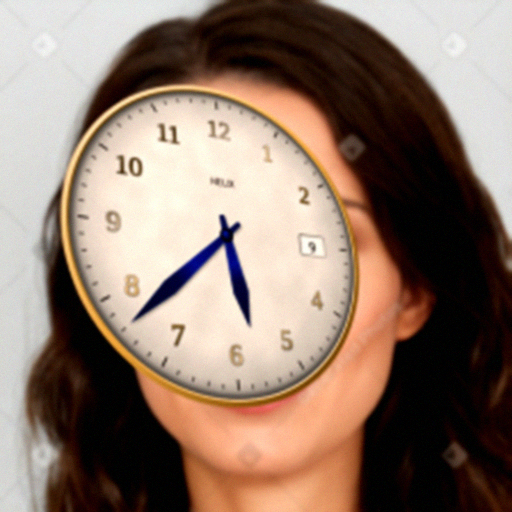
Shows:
{"hour": 5, "minute": 38}
